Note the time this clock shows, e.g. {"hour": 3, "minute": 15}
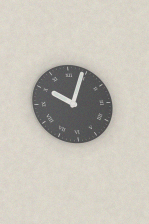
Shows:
{"hour": 10, "minute": 4}
